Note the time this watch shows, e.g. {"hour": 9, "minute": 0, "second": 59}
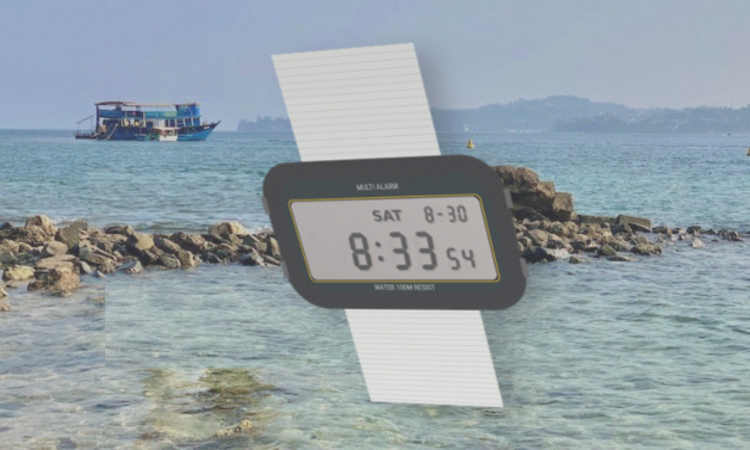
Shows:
{"hour": 8, "minute": 33, "second": 54}
